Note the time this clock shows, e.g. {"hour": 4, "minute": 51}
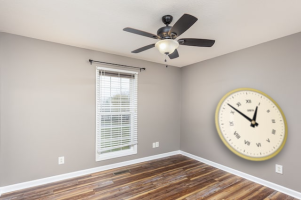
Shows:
{"hour": 12, "minute": 52}
